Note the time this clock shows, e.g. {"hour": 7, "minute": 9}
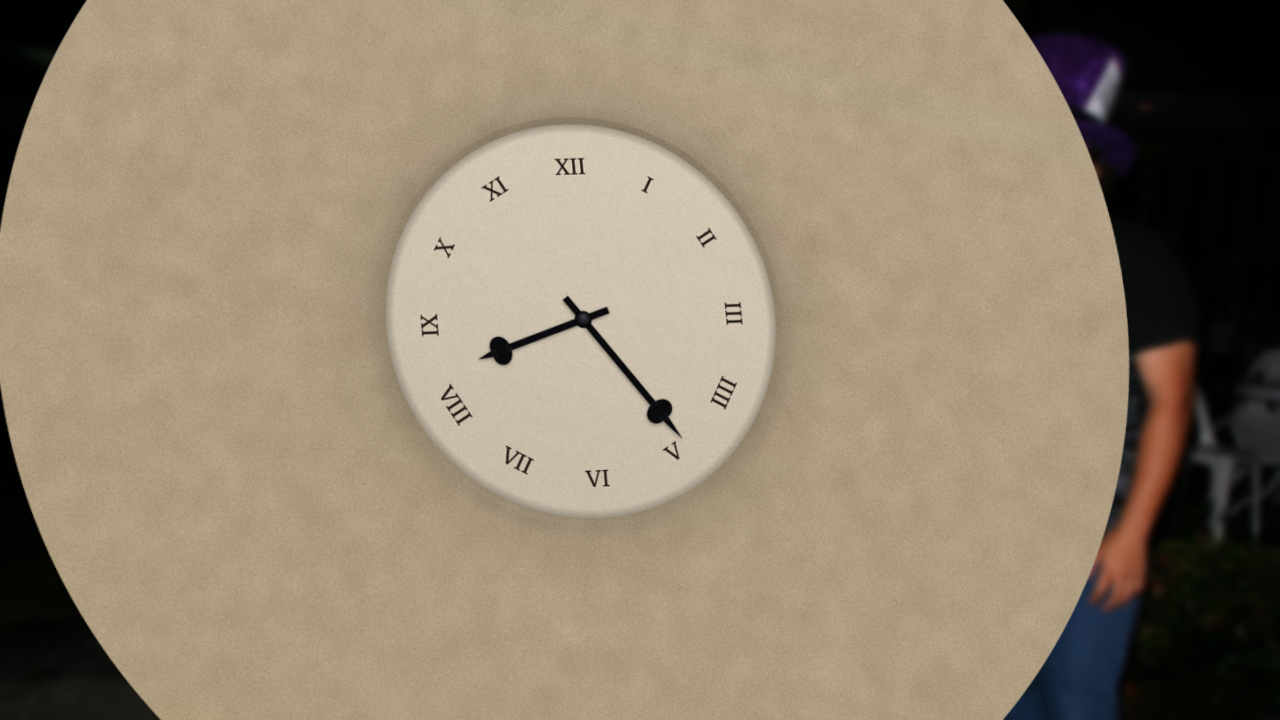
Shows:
{"hour": 8, "minute": 24}
